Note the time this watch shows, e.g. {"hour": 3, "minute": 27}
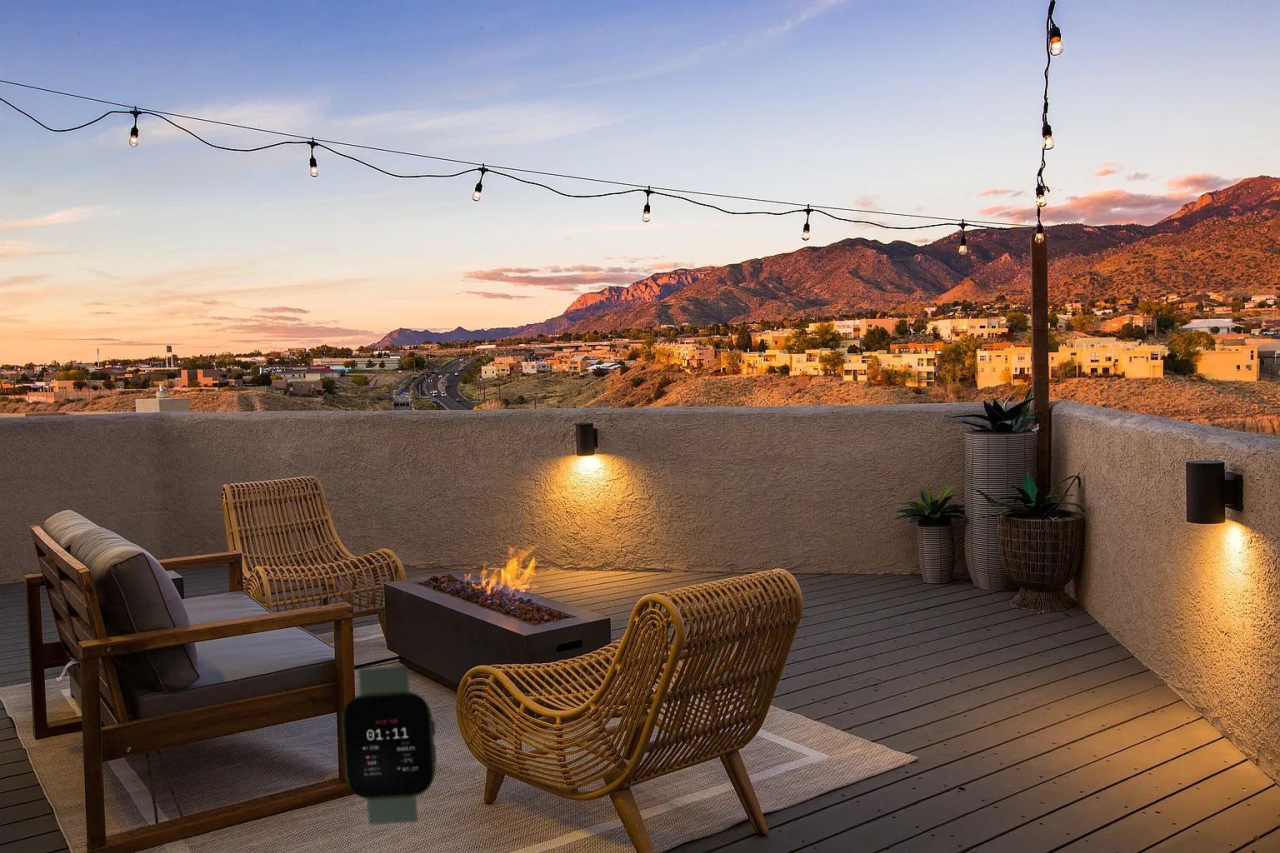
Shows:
{"hour": 1, "minute": 11}
